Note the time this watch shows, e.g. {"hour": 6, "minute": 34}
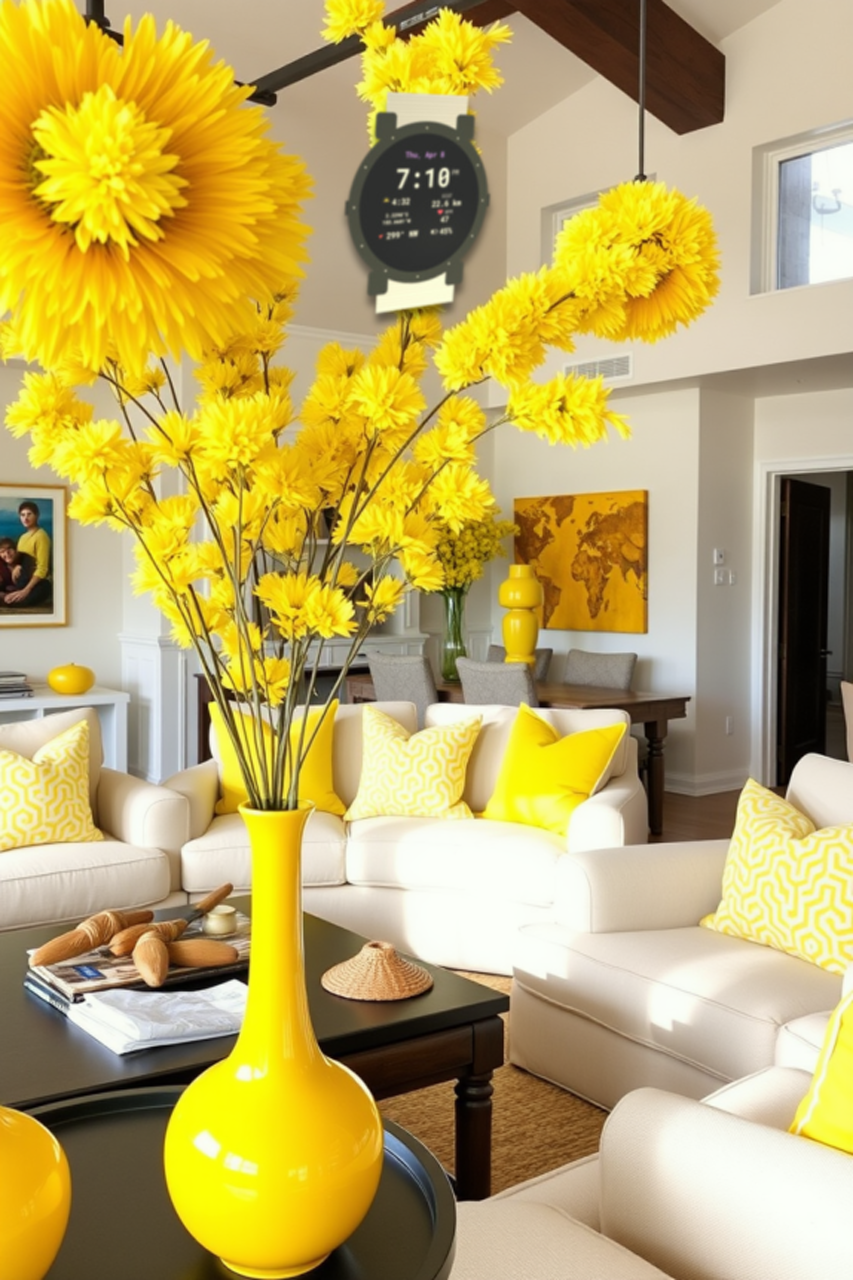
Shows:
{"hour": 7, "minute": 10}
